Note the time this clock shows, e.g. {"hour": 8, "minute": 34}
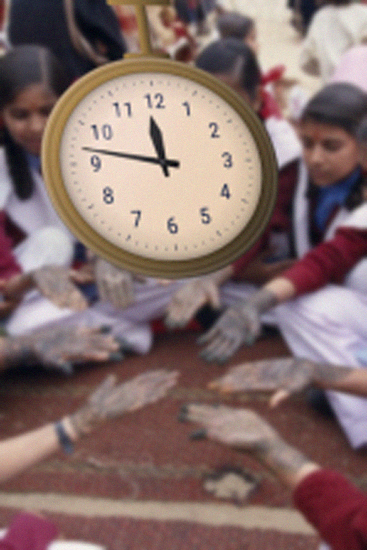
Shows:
{"hour": 11, "minute": 47}
